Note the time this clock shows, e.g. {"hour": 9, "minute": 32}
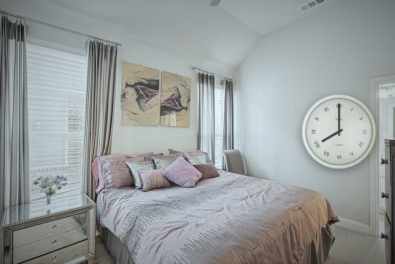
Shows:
{"hour": 8, "minute": 0}
